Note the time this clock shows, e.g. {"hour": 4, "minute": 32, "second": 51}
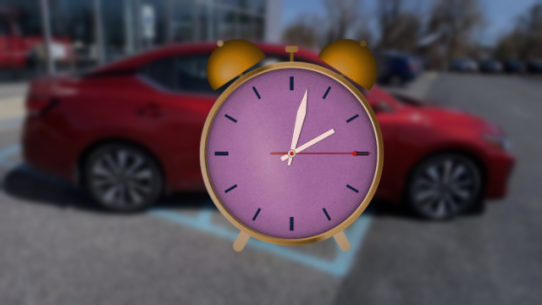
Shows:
{"hour": 2, "minute": 2, "second": 15}
